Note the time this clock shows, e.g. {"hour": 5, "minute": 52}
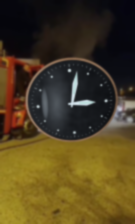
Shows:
{"hour": 3, "minute": 2}
